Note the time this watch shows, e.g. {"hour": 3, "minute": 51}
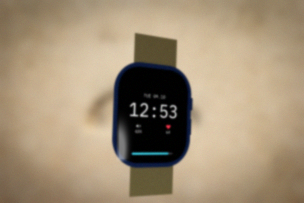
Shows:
{"hour": 12, "minute": 53}
